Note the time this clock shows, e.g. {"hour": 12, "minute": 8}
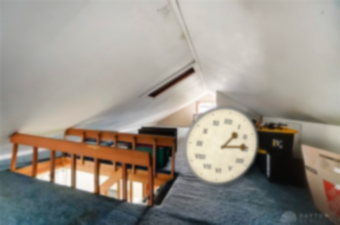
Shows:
{"hour": 1, "minute": 14}
